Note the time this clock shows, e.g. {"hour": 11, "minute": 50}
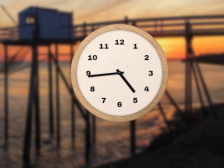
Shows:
{"hour": 4, "minute": 44}
